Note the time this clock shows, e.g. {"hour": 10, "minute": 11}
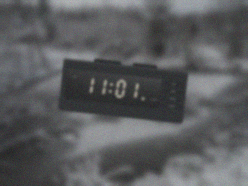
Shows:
{"hour": 11, "minute": 1}
